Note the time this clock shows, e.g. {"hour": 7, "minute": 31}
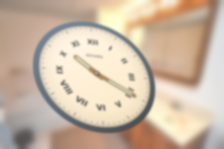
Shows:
{"hour": 10, "minute": 20}
